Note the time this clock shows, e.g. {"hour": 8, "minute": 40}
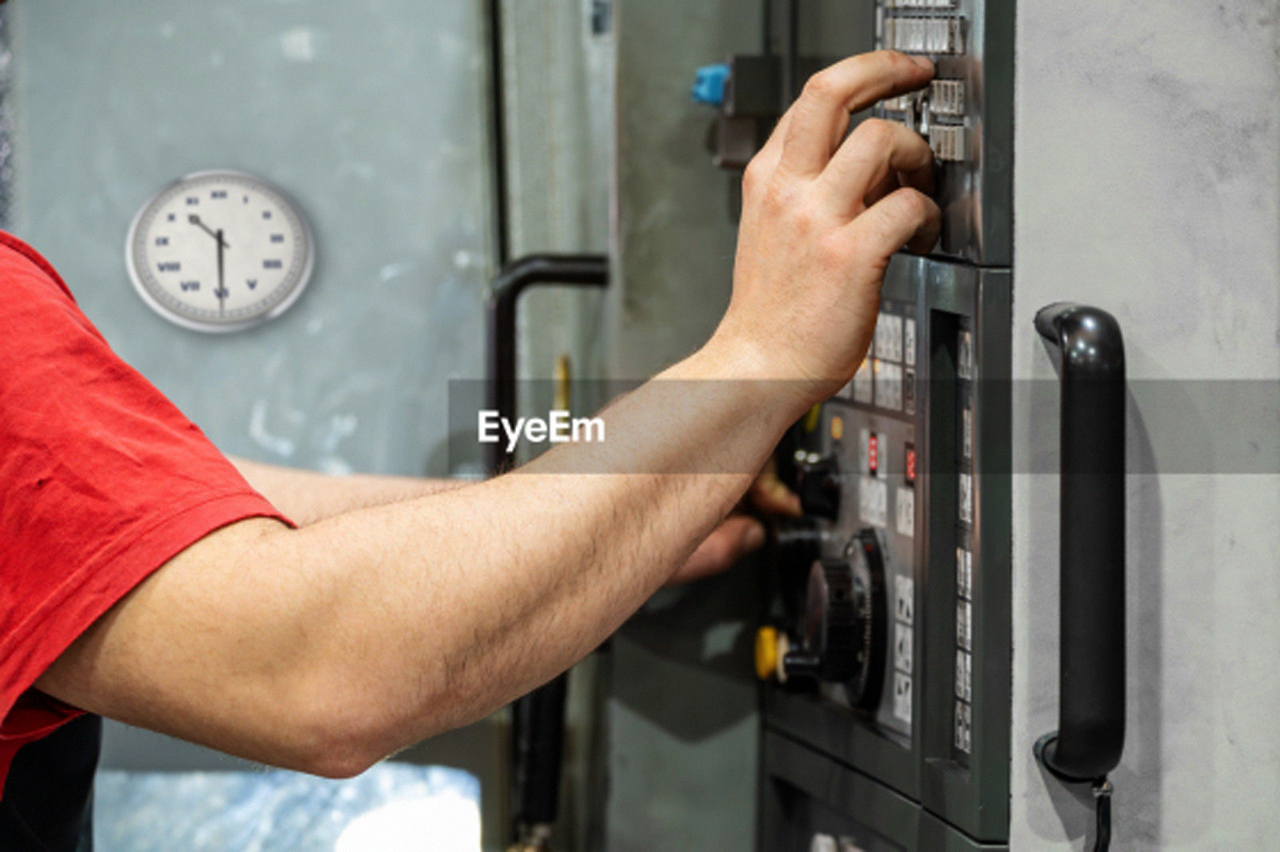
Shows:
{"hour": 10, "minute": 30}
